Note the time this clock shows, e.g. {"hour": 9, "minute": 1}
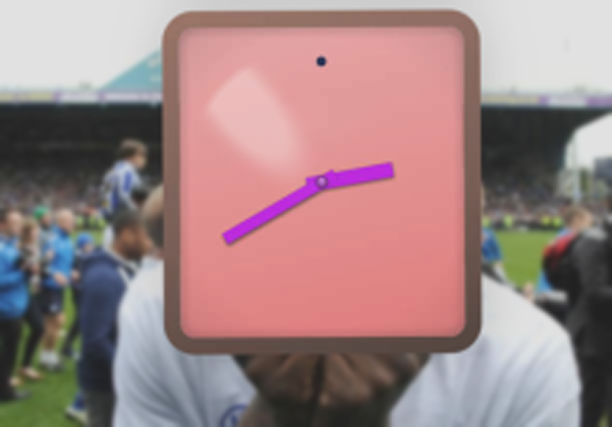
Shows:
{"hour": 2, "minute": 40}
